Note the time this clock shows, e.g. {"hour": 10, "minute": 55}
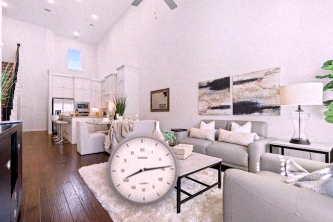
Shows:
{"hour": 8, "minute": 14}
